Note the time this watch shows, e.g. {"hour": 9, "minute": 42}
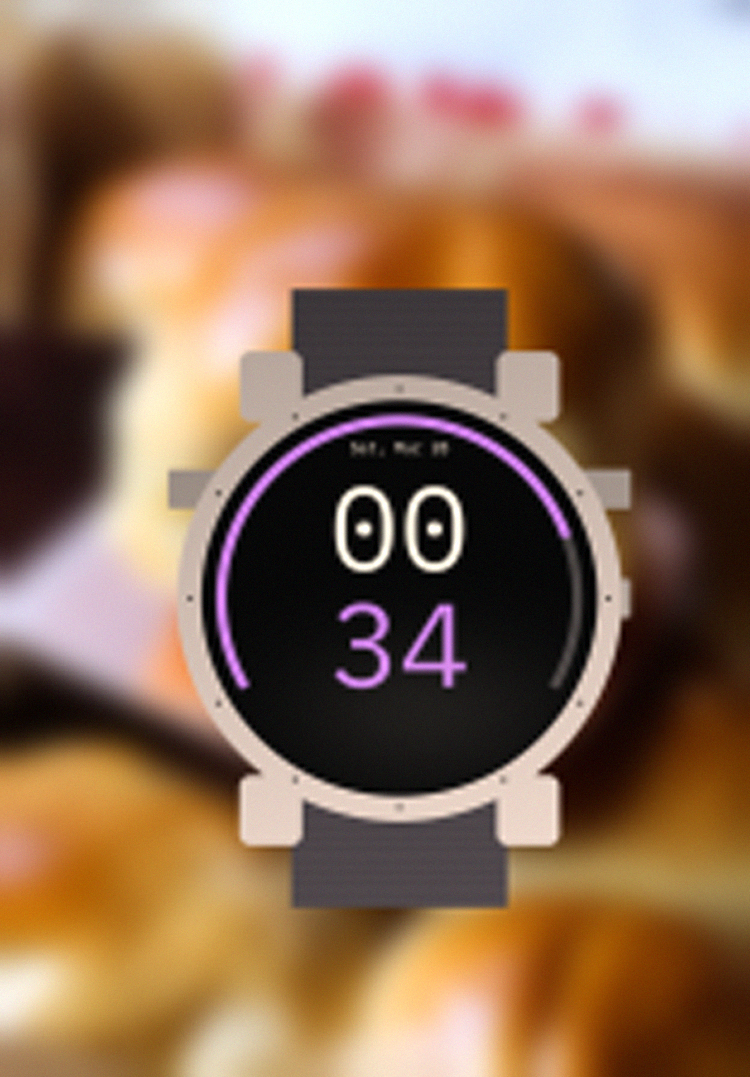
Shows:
{"hour": 0, "minute": 34}
